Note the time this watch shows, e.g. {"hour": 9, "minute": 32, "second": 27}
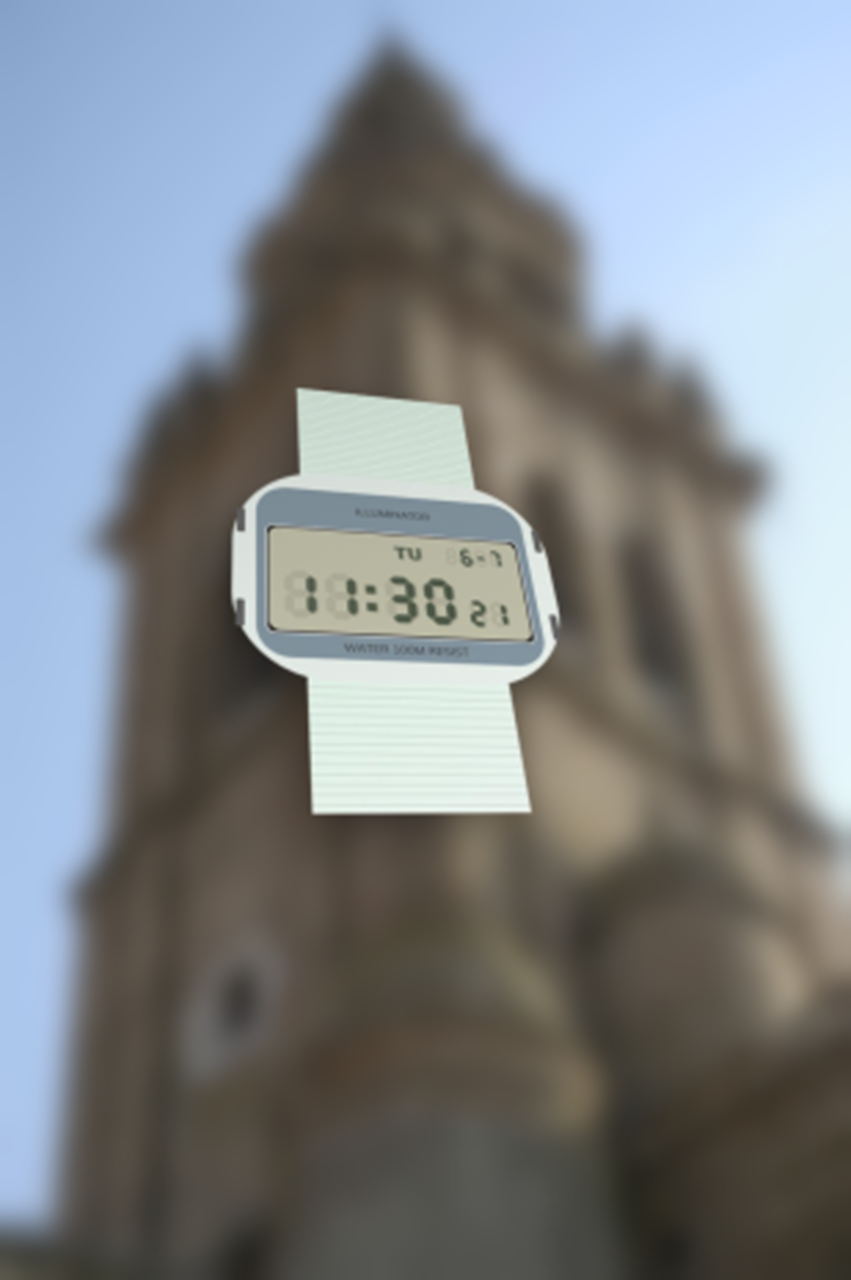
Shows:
{"hour": 11, "minute": 30, "second": 21}
